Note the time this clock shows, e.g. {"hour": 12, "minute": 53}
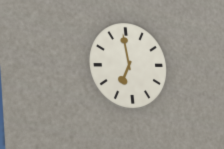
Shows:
{"hour": 6, "minute": 59}
